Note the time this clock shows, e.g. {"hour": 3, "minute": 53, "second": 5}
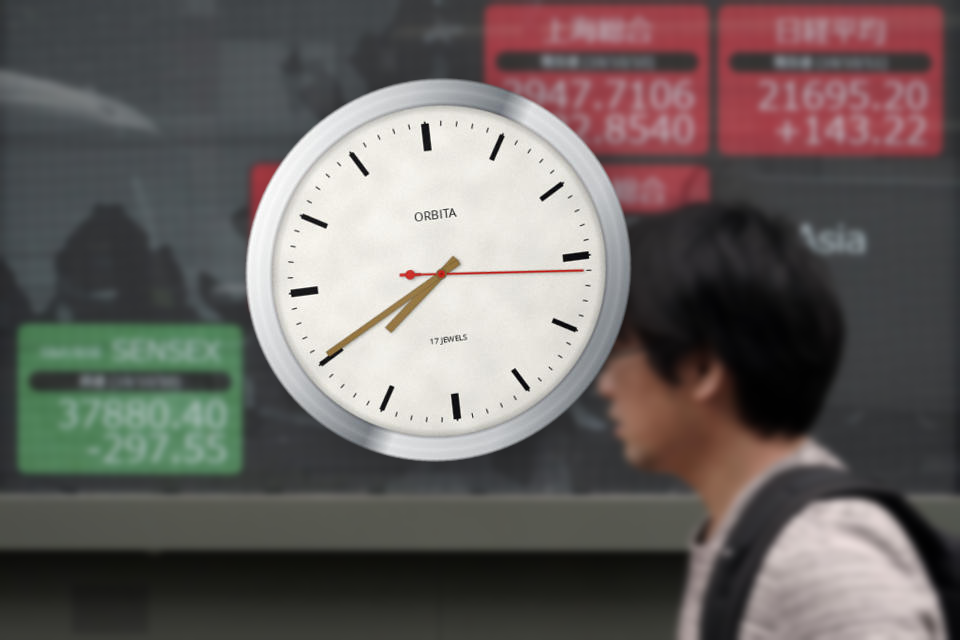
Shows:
{"hour": 7, "minute": 40, "second": 16}
